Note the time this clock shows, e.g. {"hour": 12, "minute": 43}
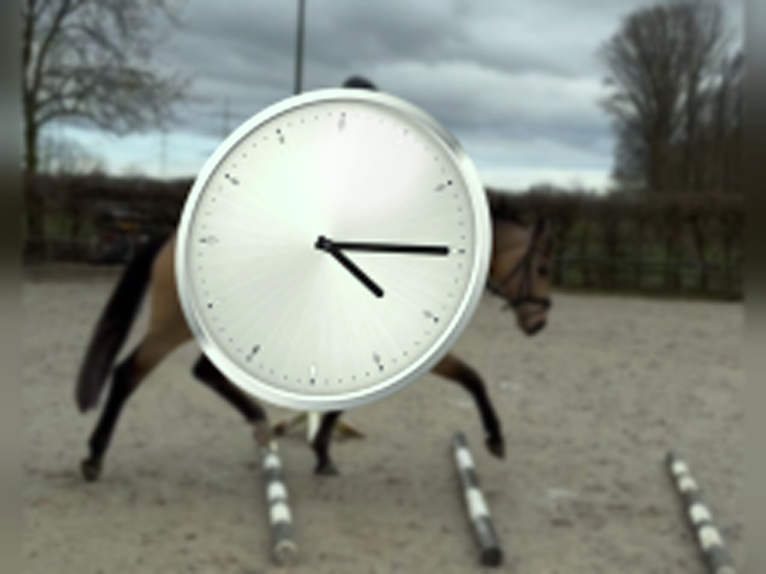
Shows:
{"hour": 4, "minute": 15}
